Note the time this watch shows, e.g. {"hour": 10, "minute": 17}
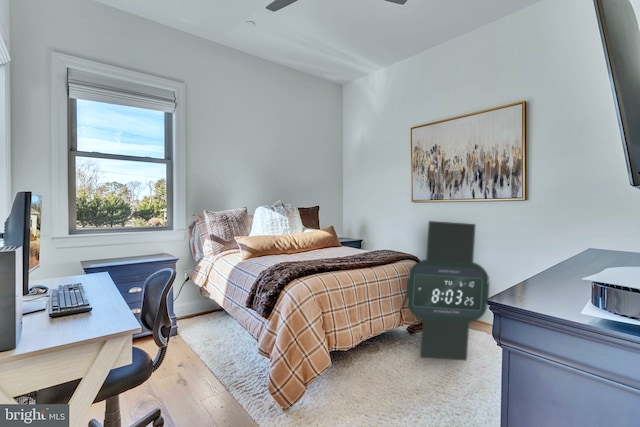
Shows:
{"hour": 8, "minute": 3}
